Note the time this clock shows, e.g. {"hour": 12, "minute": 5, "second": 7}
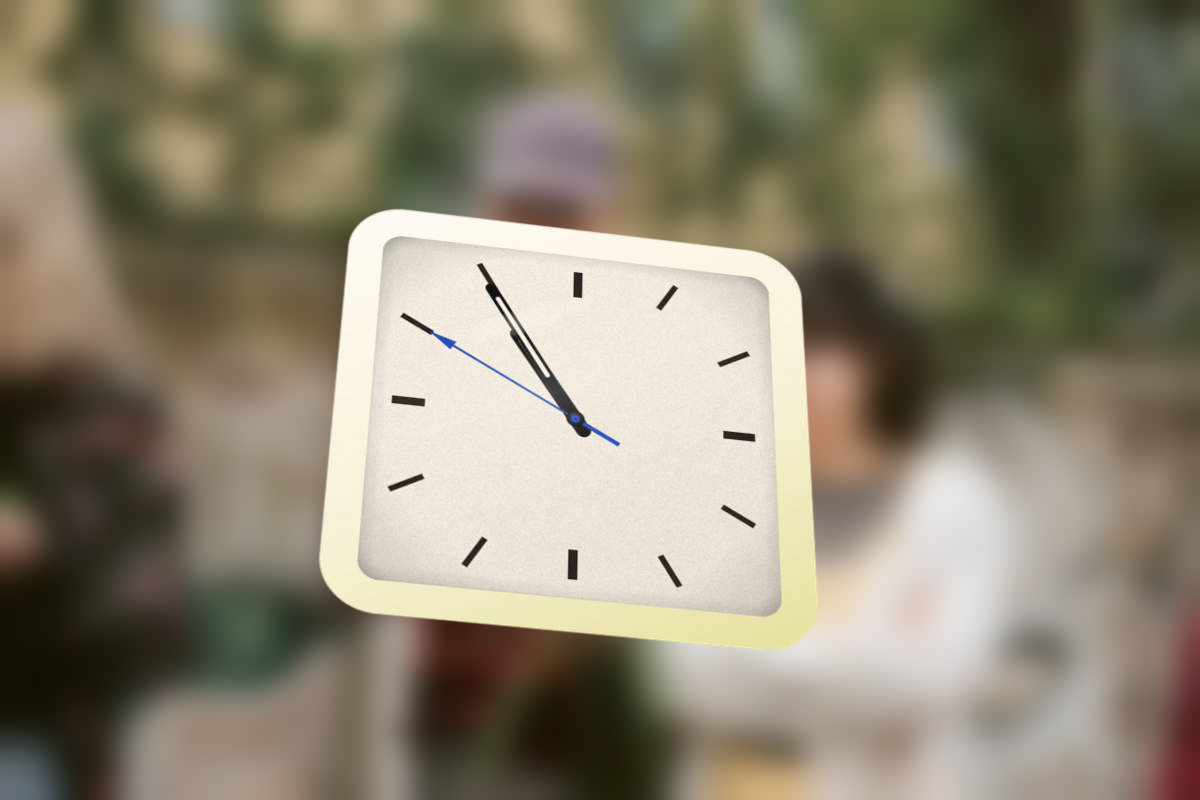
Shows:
{"hour": 10, "minute": 54, "second": 50}
